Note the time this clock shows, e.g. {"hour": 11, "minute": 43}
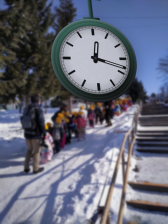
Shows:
{"hour": 12, "minute": 18}
